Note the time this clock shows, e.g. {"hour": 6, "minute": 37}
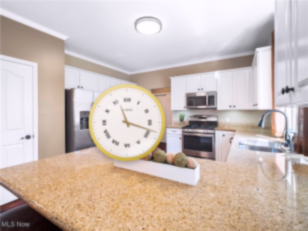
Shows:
{"hour": 11, "minute": 18}
